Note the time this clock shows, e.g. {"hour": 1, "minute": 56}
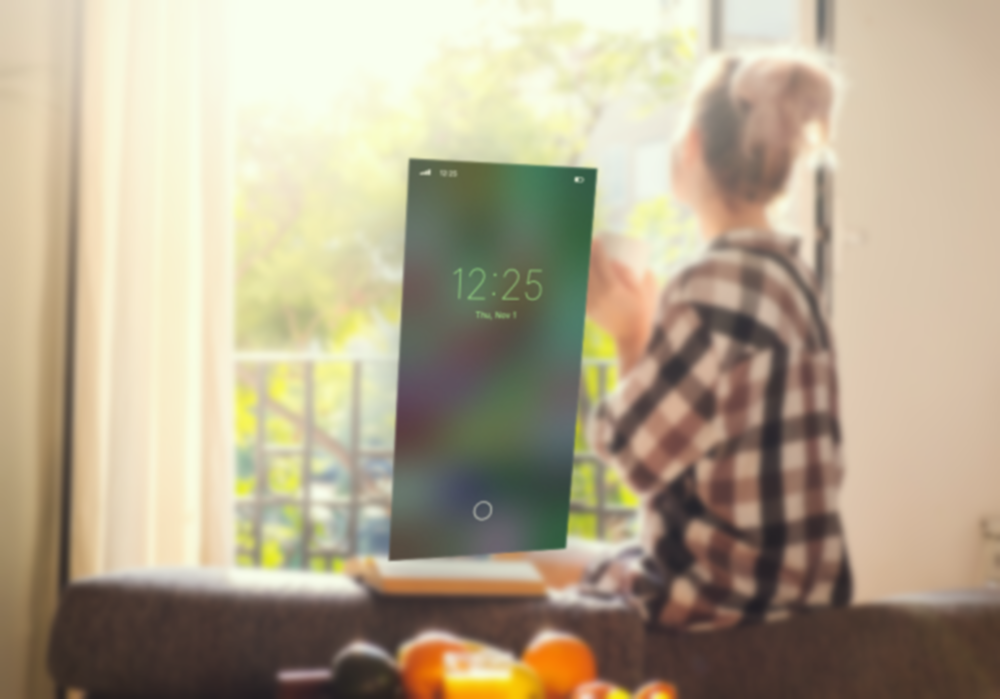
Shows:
{"hour": 12, "minute": 25}
